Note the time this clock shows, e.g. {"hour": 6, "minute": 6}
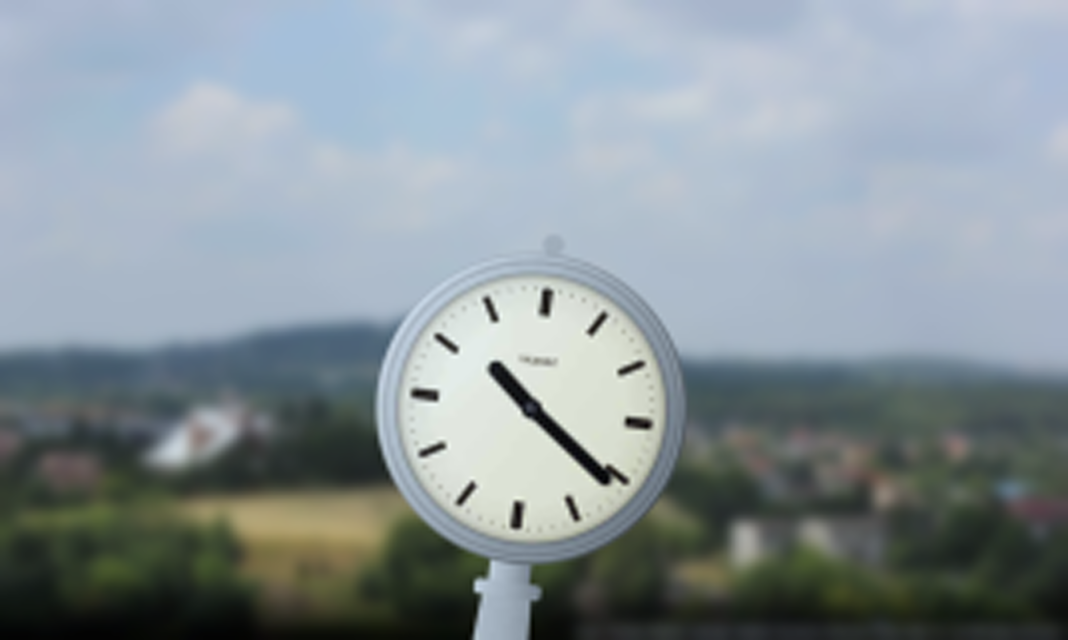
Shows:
{"hour": 10, "minute": 21}
